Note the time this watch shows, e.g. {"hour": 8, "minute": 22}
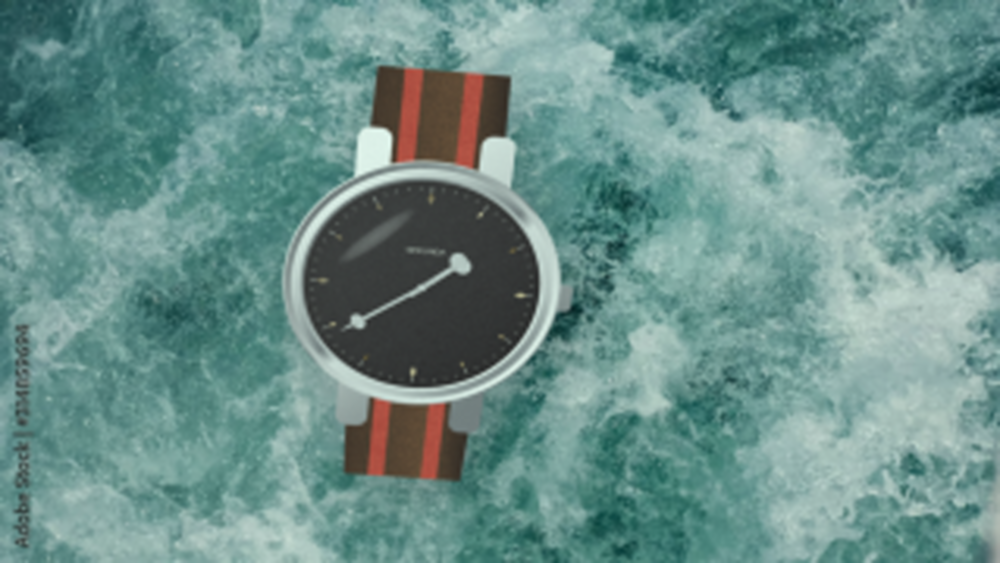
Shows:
{"hour": 1, "minute": 39}
